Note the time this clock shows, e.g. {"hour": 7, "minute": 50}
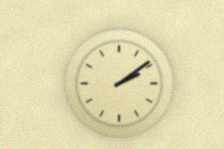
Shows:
{"hour": 2, "minute": 9}
